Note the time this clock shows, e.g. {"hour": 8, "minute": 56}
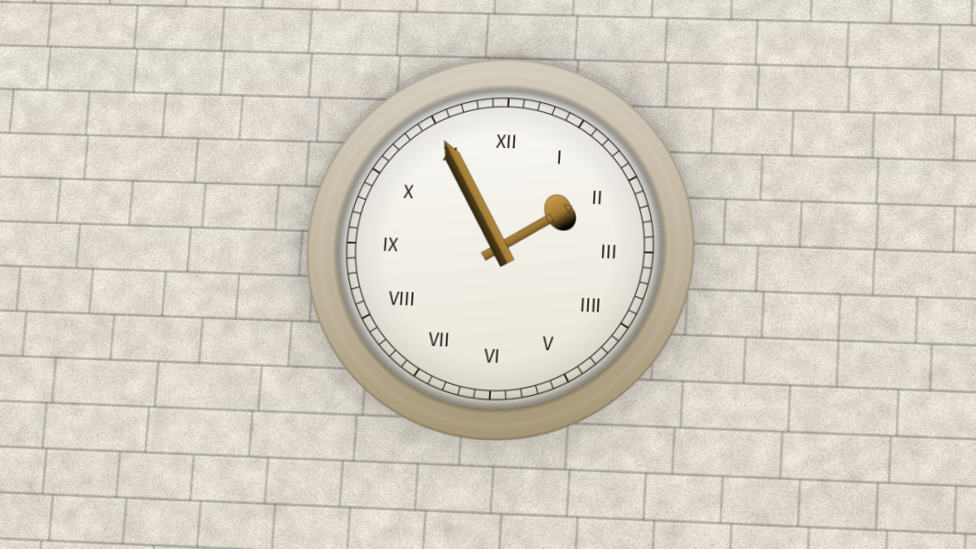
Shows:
{"hour": 1, "minute": 55}
